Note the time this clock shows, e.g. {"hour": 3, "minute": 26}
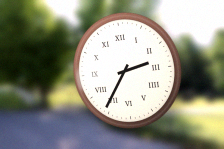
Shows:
{"hour": 2, "minute": 36}
